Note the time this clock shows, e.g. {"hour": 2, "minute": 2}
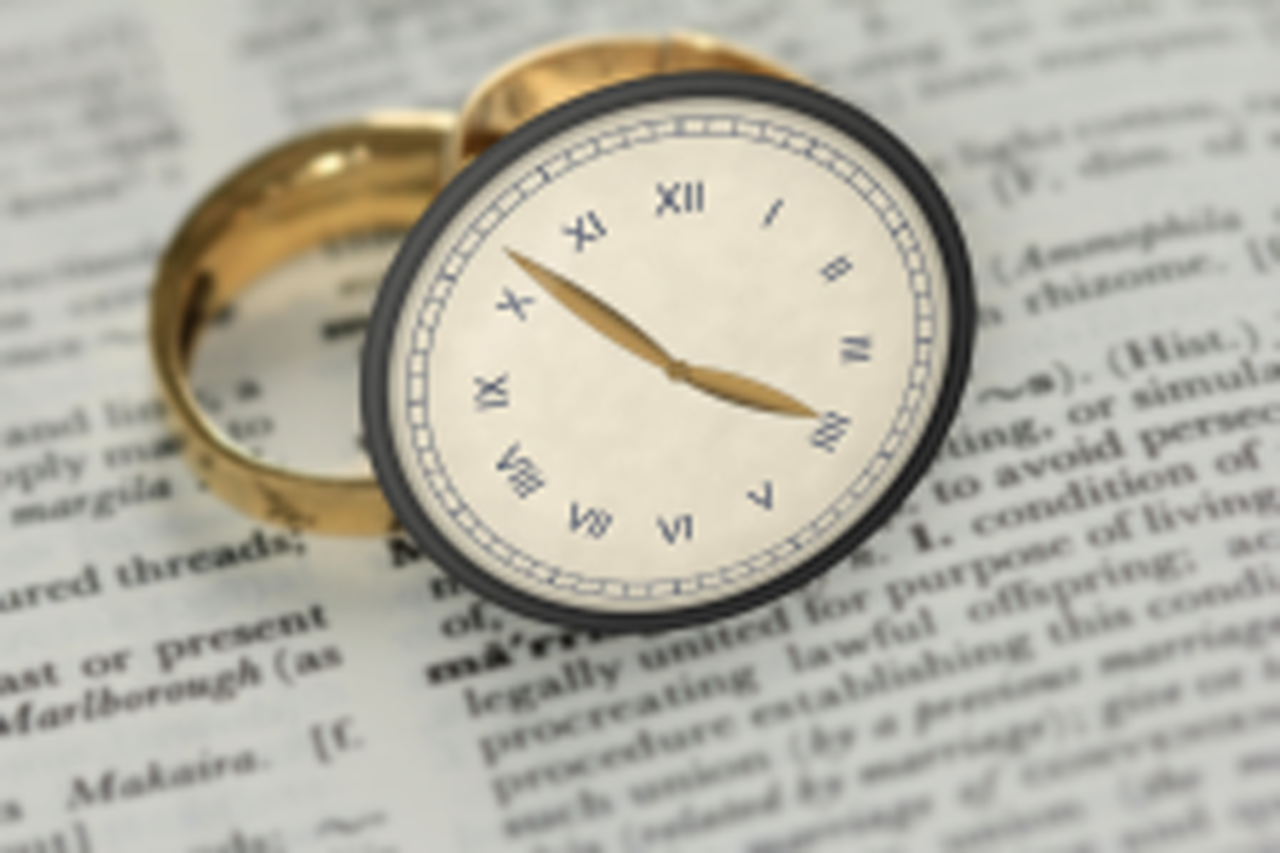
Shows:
{"hour": 3, "minute": 52}
